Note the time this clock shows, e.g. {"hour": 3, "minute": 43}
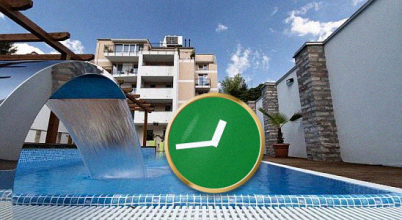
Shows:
{"hour": 12, "minute": 44}
